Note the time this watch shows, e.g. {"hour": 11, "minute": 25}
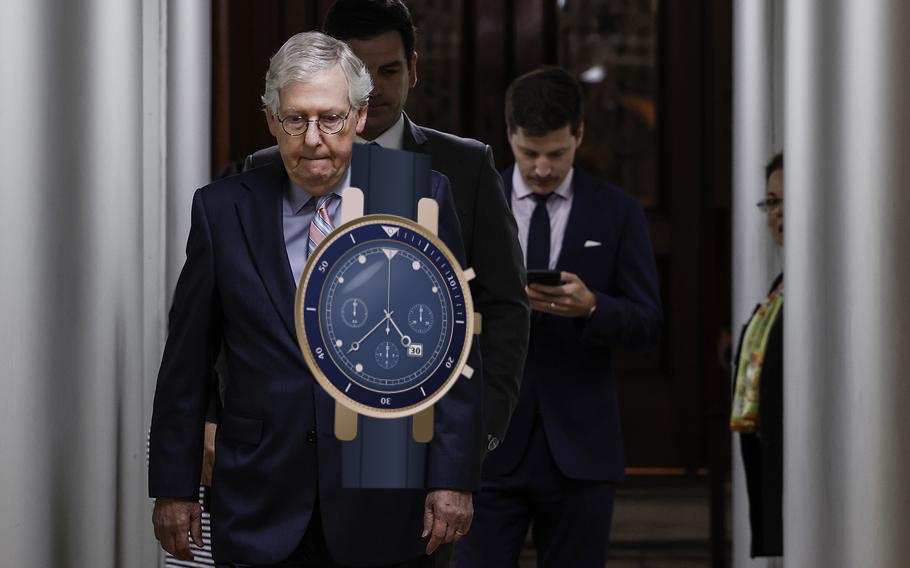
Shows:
{"hour": 4, "minute": 38}
